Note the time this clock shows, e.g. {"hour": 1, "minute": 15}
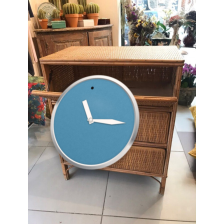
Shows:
{"hour": 11, "minute": 16}
